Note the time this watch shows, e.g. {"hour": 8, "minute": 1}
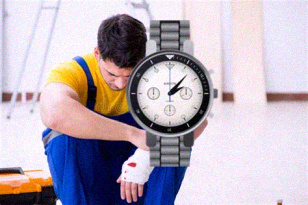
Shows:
{"hour": 2, "minute": 7}
